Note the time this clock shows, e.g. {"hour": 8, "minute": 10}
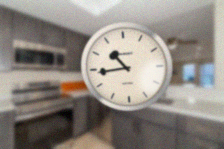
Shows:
{"hour": 10, "minute": 44}
